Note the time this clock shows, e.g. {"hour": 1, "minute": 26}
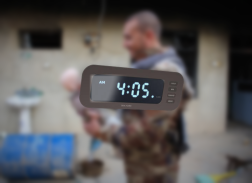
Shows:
{"hour": 4, "minute": 5}
